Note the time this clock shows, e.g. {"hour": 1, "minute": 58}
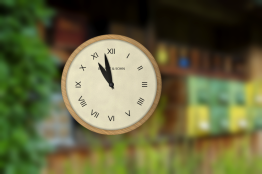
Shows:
{"hour": 10, "minute": 58}
